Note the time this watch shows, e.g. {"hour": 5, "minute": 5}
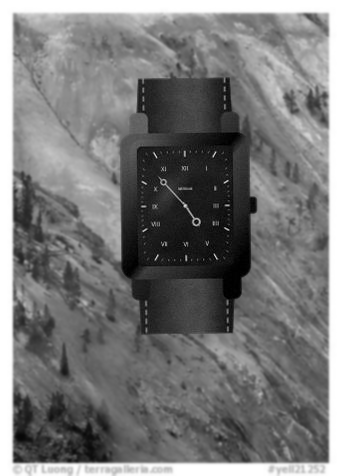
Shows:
{"hour": 4, "minute": 53}
